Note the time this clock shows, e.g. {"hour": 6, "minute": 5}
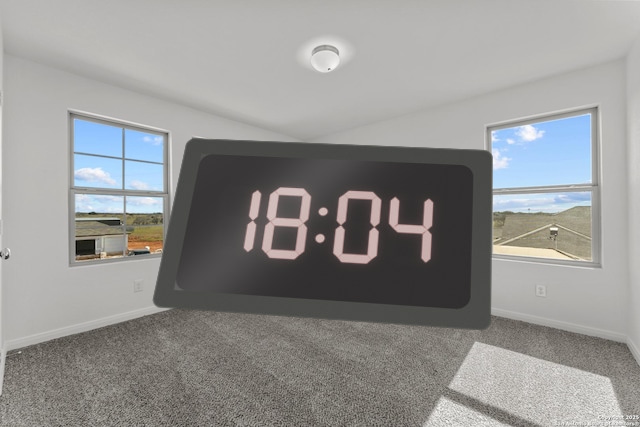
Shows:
{"hour": 18, "minute": 4}
